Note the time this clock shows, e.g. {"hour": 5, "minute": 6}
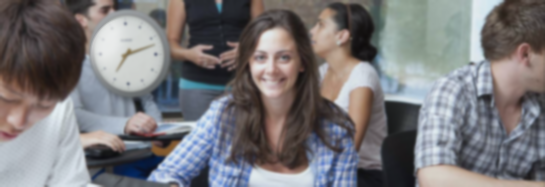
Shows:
{"hour": 7, "minute": 12}
